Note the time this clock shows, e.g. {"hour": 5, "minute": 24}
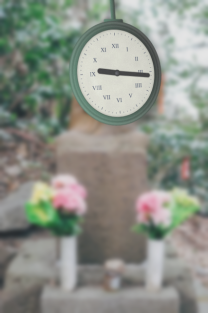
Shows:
{"hour": 9, "minute": 16}
